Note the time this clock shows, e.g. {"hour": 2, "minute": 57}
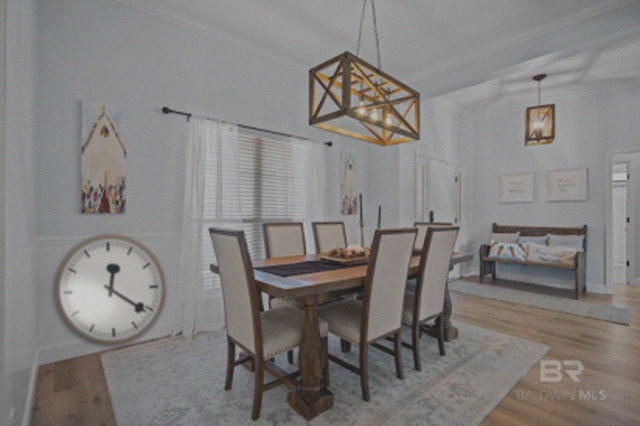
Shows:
{"hour": 12, "minute": 21}
